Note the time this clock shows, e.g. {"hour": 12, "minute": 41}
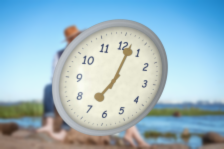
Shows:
{"hour": 7, "minute": 2}
